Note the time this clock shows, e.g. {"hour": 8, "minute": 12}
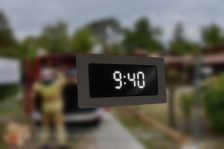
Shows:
{"hour": 9, "minute": 40}
